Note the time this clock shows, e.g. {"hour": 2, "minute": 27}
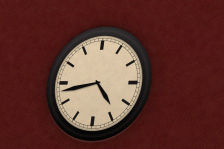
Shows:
{"hour": 4, "minute": 43}
